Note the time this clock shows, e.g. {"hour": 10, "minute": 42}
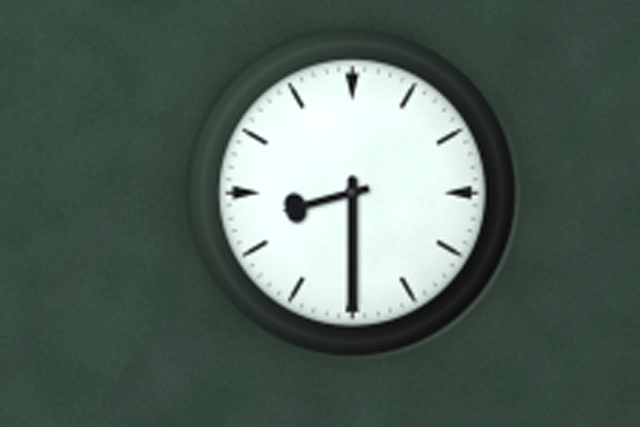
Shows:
{"hour": 8, "minute": 30}
